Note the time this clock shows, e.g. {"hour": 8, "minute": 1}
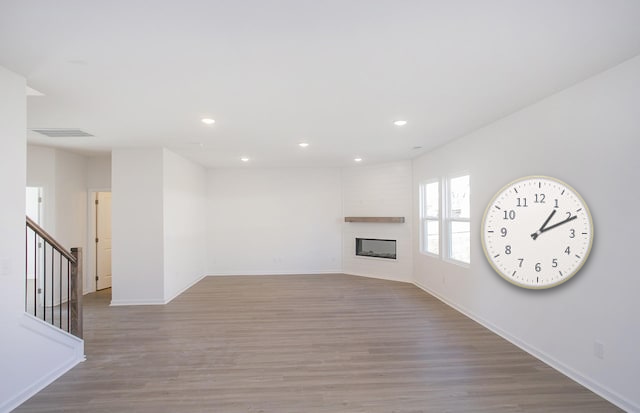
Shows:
{"hour": 1, "minute": 11}
